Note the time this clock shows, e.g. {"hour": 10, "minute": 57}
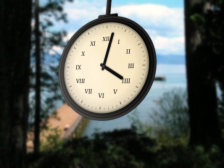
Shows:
{"hour": 4, "minute": 2}
